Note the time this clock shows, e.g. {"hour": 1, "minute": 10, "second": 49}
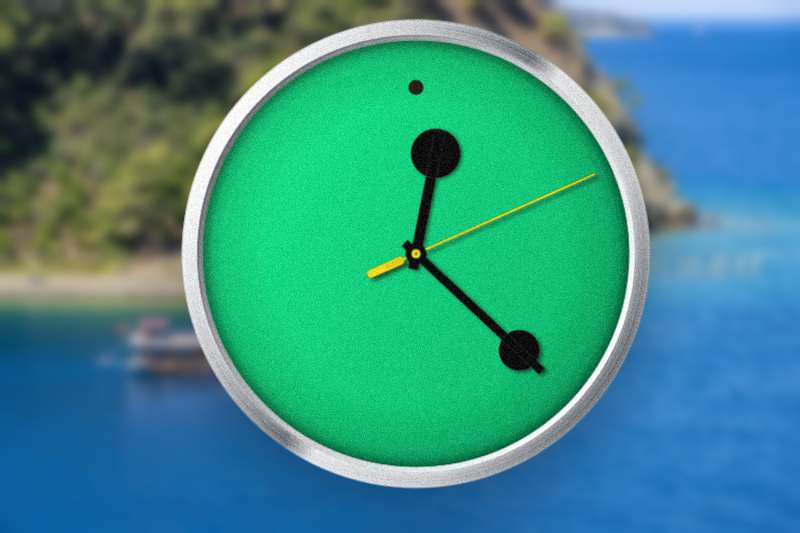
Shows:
{"hour": 12, "minute": 22, "second": 11}
